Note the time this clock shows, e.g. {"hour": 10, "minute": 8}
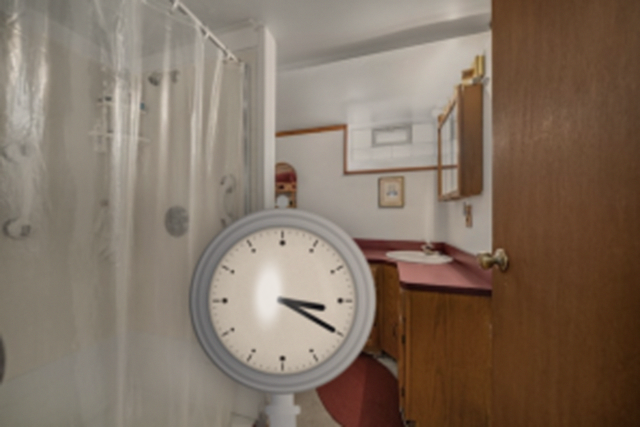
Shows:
{"hour": 3, "minute": 20}
